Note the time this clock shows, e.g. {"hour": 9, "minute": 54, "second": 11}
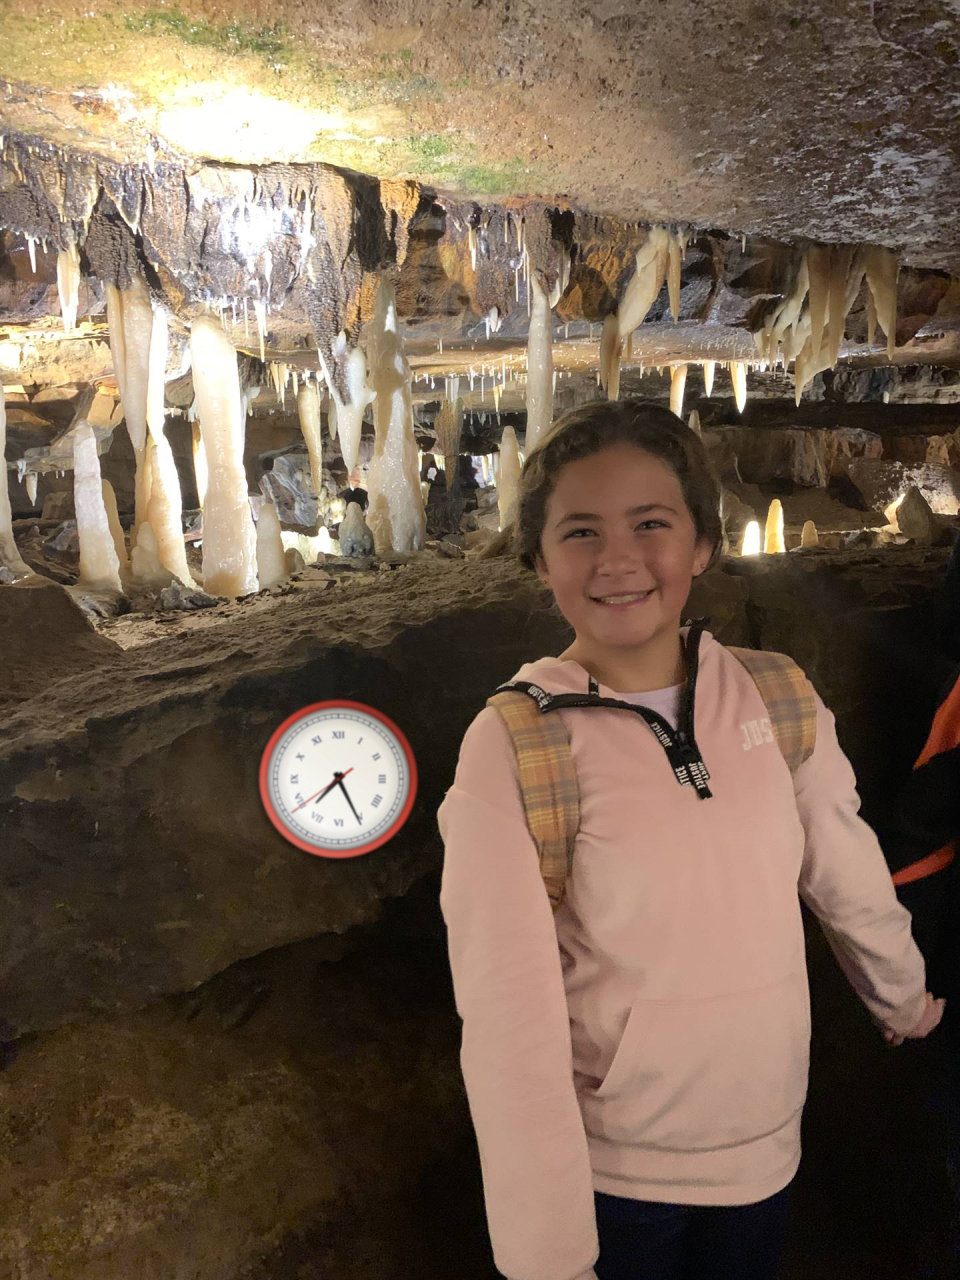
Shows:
{"hour": 7, "minute": 25, "second": 39}
